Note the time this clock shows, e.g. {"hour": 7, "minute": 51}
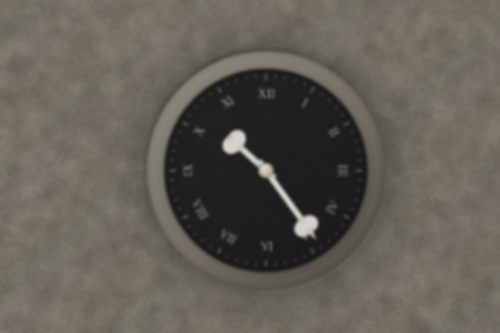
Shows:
{"hour": 10, "minute": 24}
